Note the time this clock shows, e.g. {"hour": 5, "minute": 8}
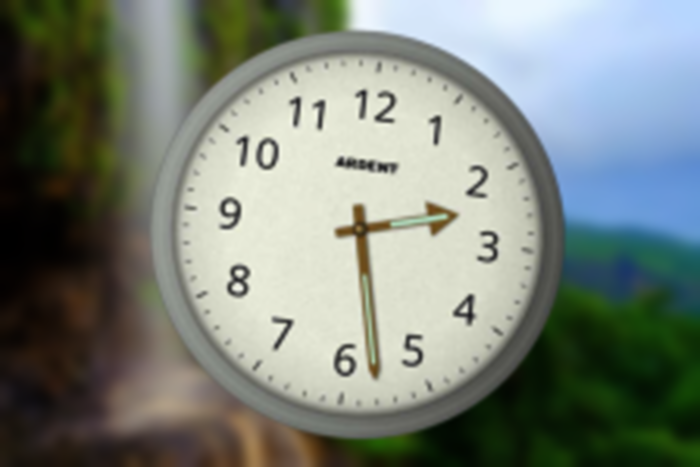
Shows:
{"hour": 2, "minute": 28}
